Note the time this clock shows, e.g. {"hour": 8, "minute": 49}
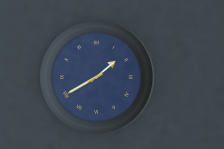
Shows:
{"hour": 1, "minute": 40}
